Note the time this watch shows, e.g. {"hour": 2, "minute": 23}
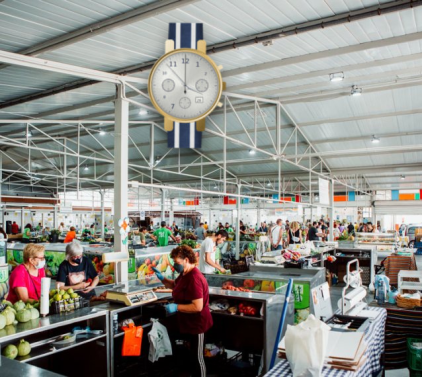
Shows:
{"hour": 3, "minute": 53}
